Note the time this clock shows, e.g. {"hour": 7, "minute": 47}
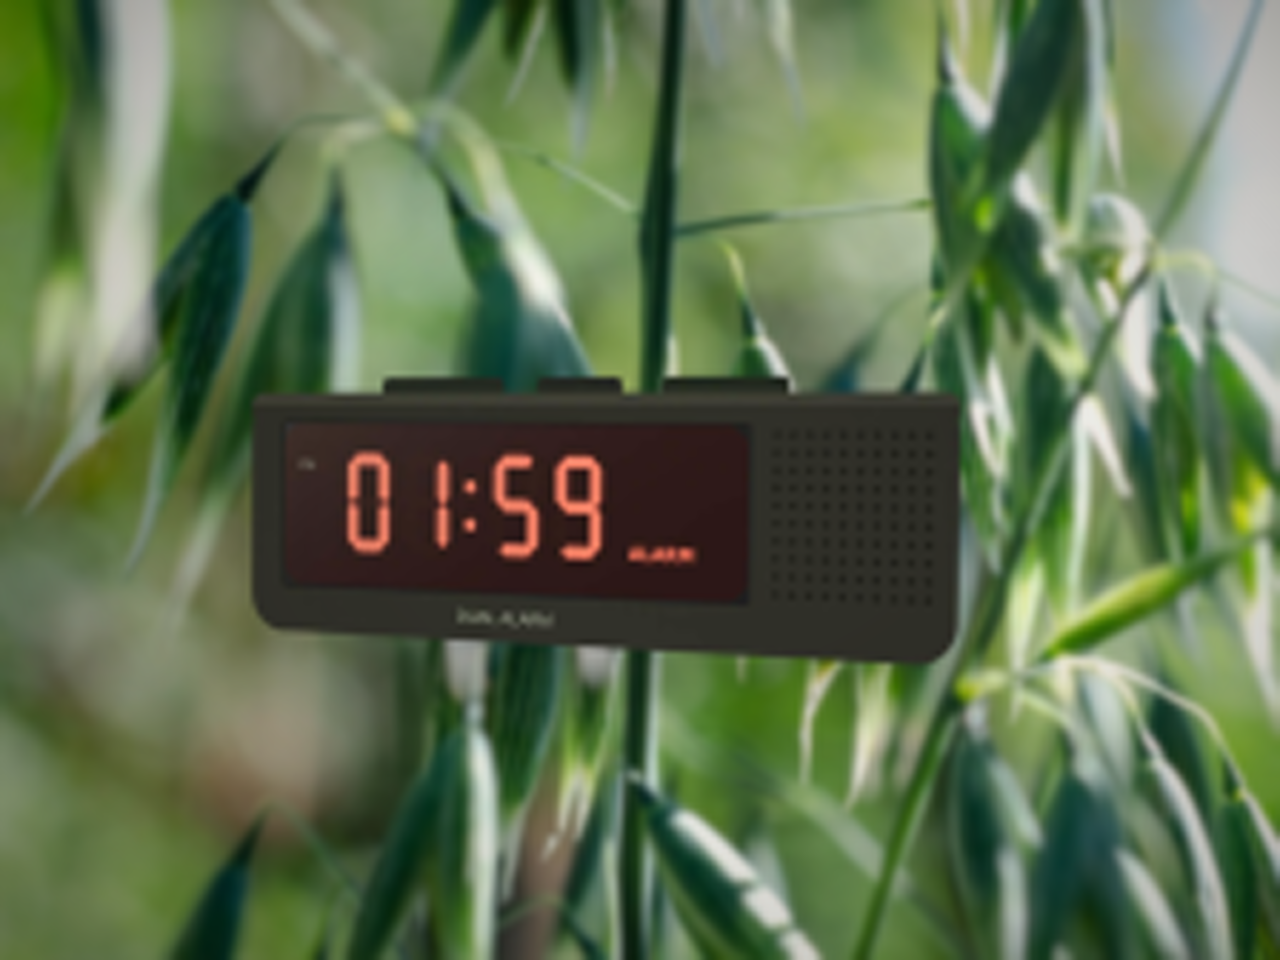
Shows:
{"hour": 1, "minute": 59}
